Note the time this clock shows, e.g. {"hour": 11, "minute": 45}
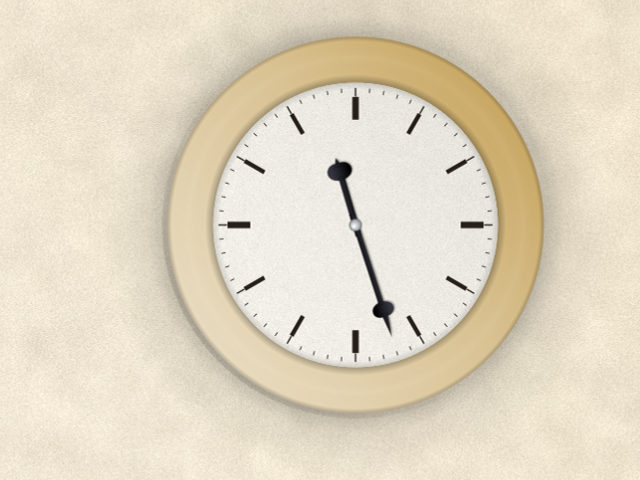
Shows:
{"hour": 11, "minute": 27}
